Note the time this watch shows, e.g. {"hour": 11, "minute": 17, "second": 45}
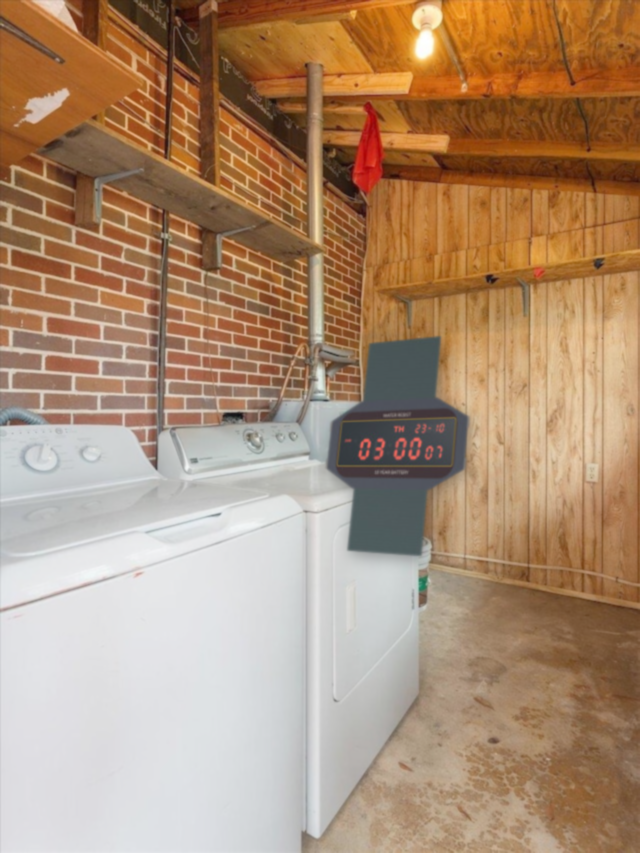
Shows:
{"hour": 3, "minute": 0, "second": 7}
